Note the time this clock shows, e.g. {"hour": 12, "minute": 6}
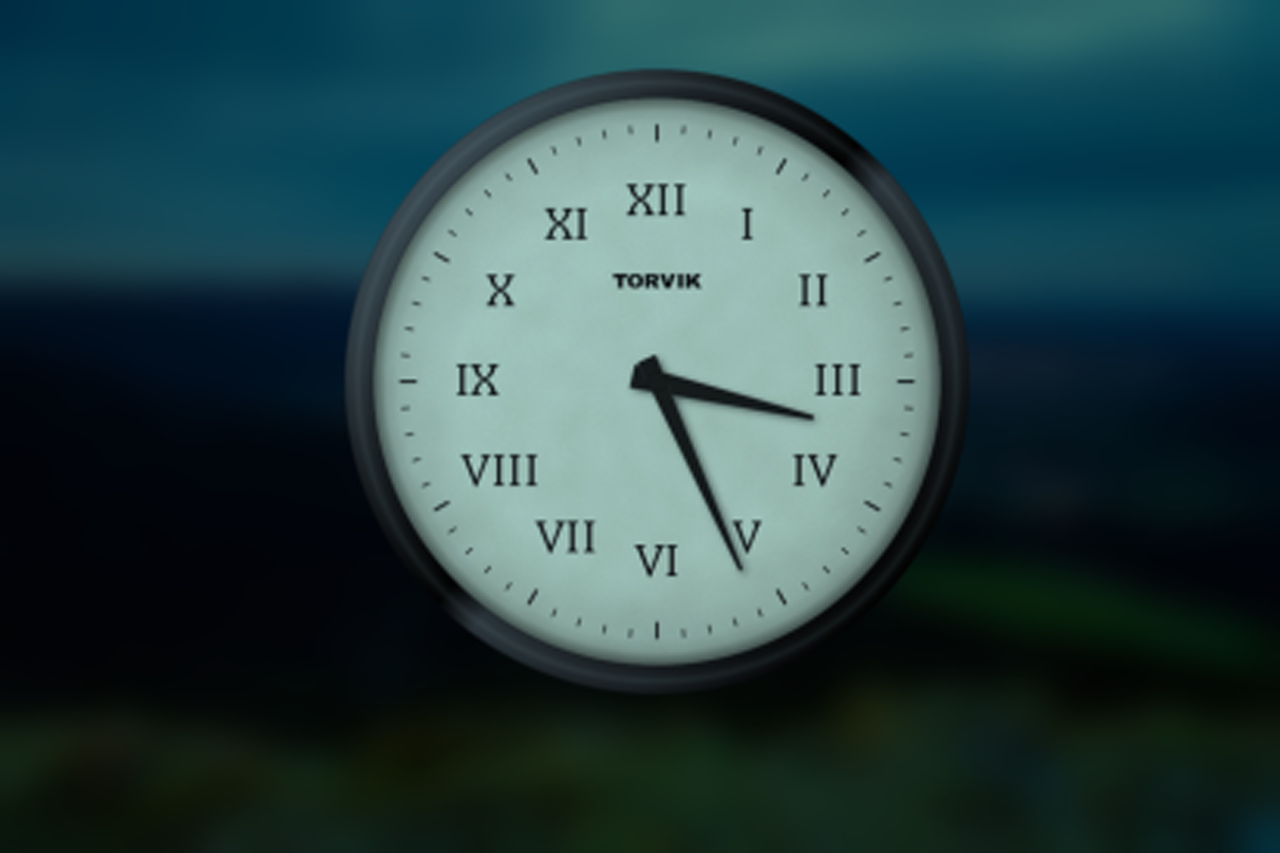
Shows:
{"hour": 3, "minute": 26}
